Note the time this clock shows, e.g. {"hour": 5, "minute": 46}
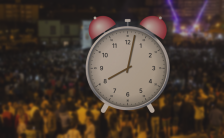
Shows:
{"hour": 8, "minute": 2}
